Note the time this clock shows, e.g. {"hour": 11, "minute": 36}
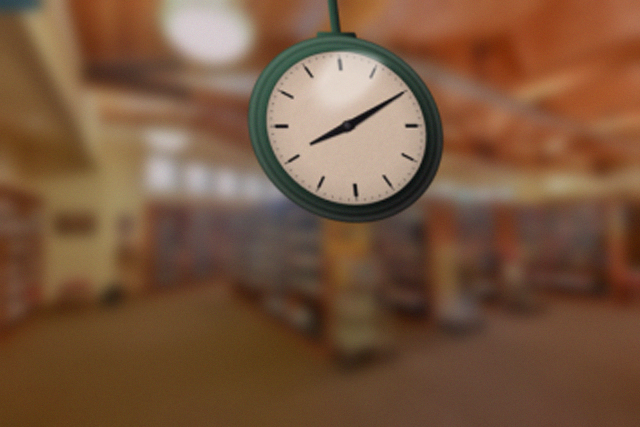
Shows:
{"hour": 8, "minute": 10}
